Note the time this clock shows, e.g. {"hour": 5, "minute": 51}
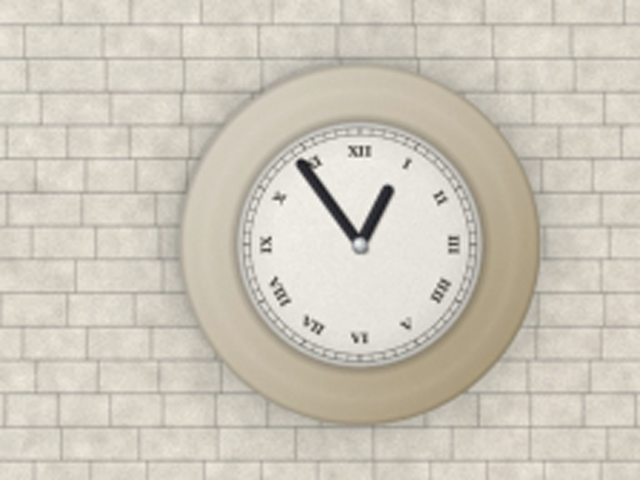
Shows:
{"hour": 12, "minute": 54}
